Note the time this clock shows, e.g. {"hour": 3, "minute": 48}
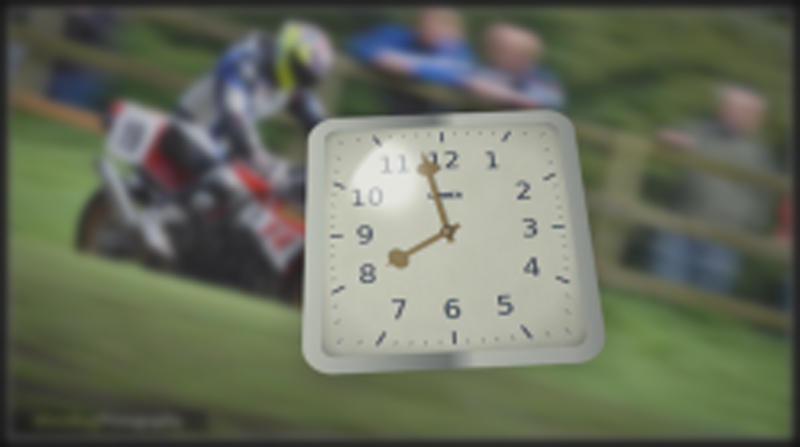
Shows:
{"hour": 7, "minute": 58}
